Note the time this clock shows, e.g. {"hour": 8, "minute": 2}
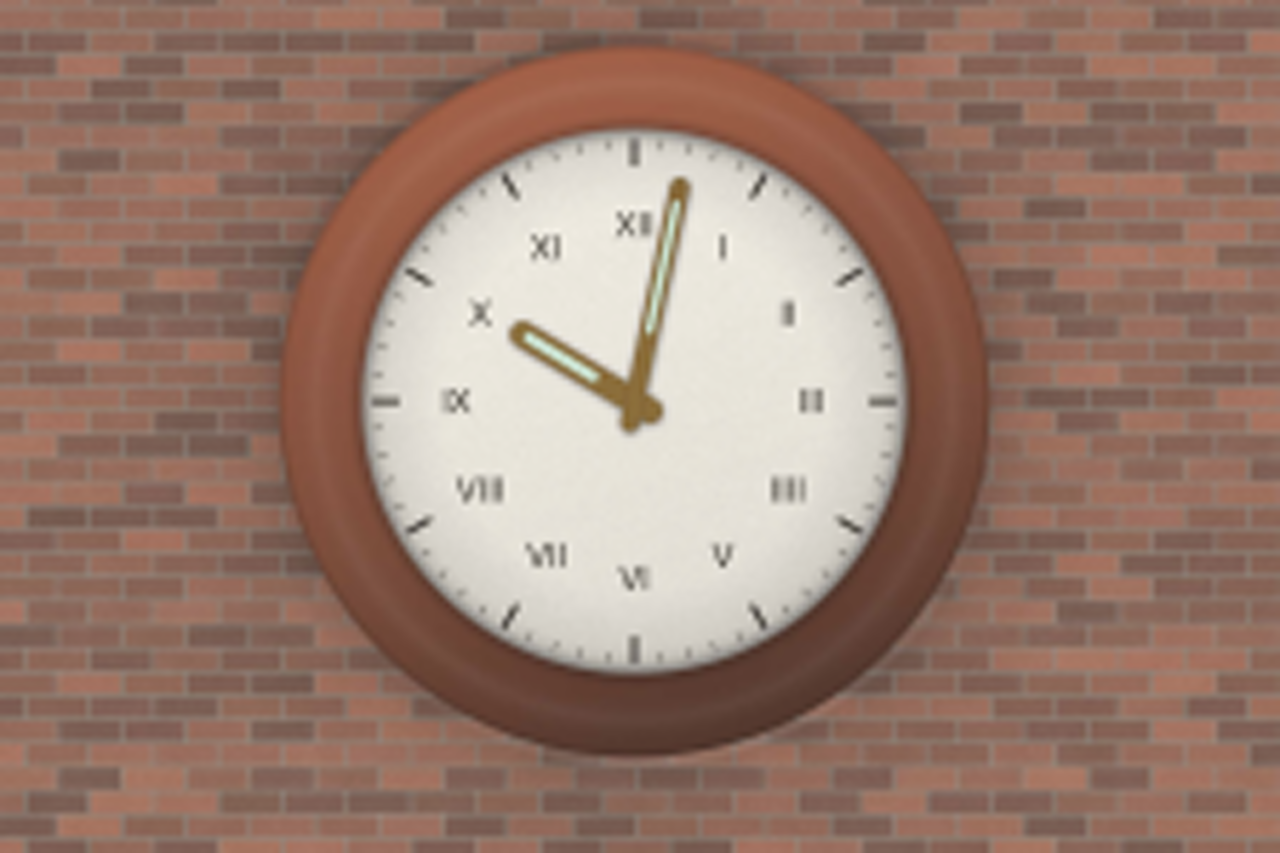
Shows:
{"hour": 10, "minute": 2}
